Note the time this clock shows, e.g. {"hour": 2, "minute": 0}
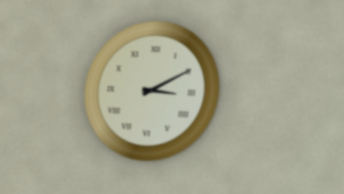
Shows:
{"hour": 3, "minute": 10}
